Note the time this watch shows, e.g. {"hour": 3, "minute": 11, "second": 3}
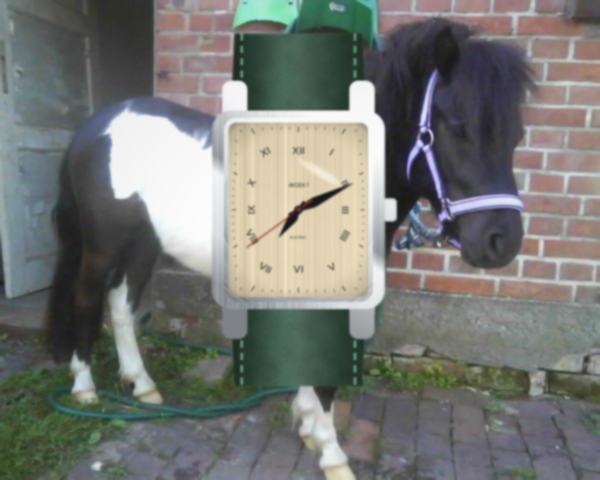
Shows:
{"hour": 7, "minute": 10, "second": 39}
